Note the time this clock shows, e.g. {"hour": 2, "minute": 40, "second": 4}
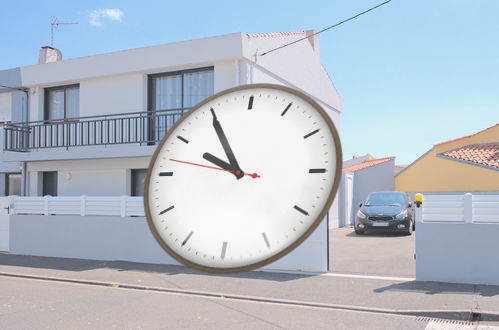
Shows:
{"hour": 9, "minute": 54, "second": 47}
